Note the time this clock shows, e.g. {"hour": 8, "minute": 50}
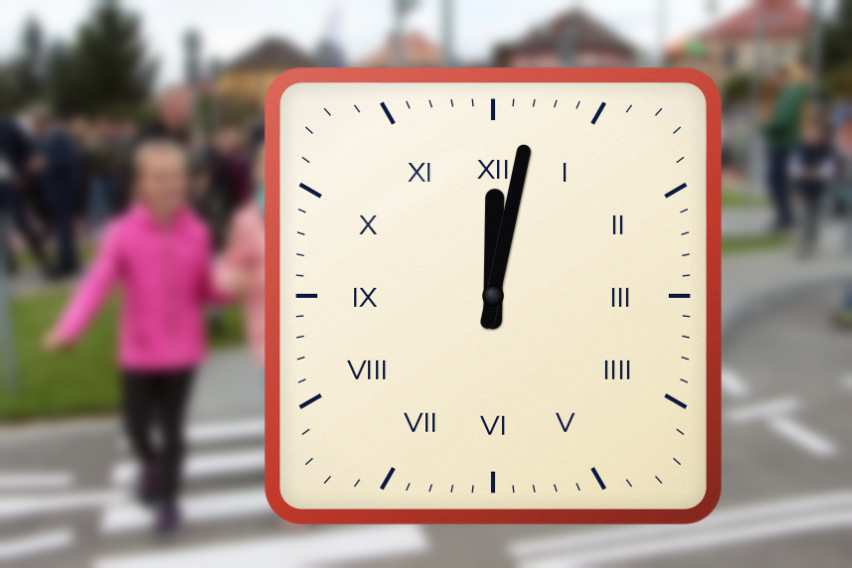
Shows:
{"hour": 12, "minute": 2}
